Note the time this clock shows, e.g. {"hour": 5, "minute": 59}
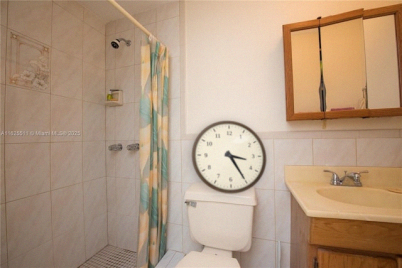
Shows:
{"hour": 3, "minute": 25}
